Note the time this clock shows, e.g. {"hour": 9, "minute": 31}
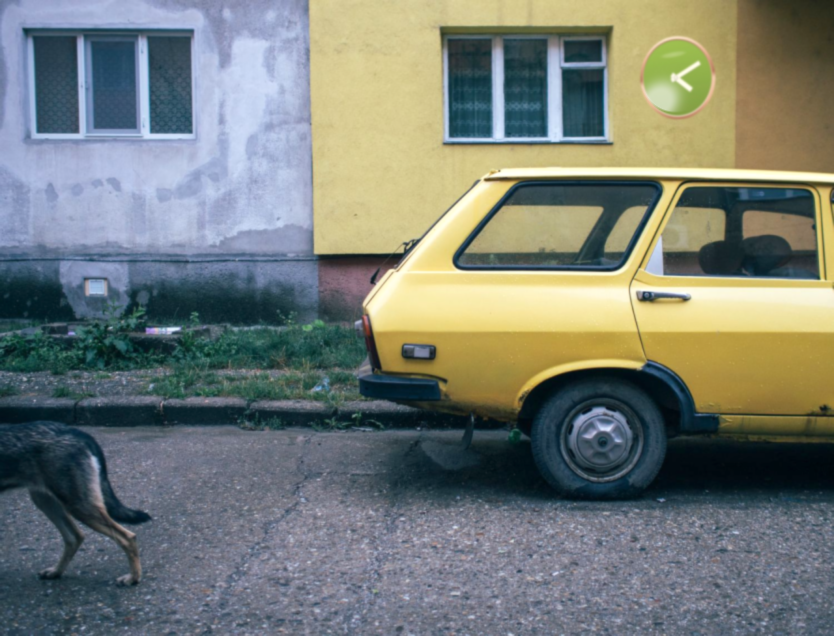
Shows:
{"hour": 4, "minute": 10}
